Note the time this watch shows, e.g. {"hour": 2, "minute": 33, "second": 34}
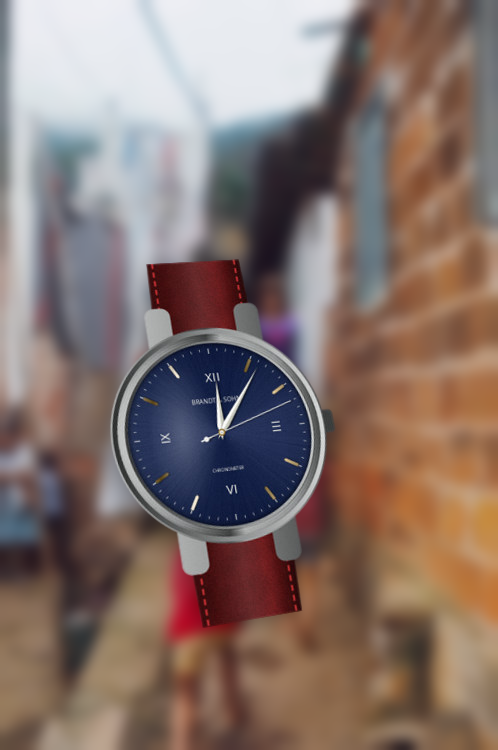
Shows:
{"hour": 12, "minute": 6, "second": 12}
